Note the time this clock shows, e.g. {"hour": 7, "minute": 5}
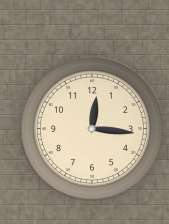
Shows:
{"hour": 12, "minute": 16}
